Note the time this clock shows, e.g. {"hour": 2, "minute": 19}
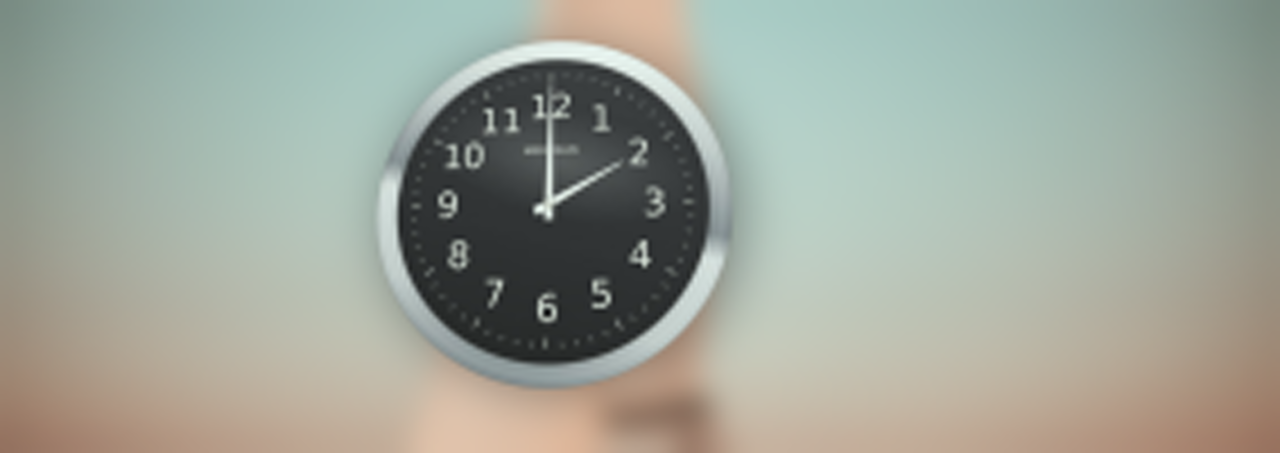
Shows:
{"hour": 2, "minute": 0}
